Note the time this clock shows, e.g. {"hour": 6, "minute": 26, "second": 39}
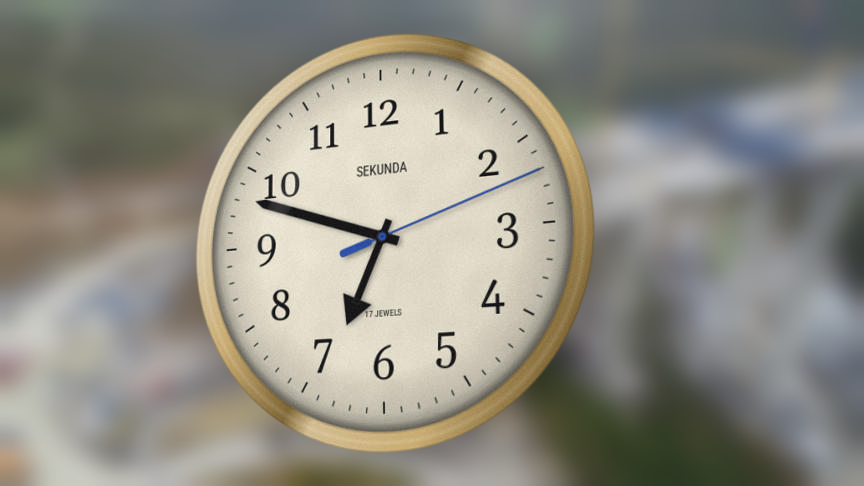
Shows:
{"hour": 6, "minute": 48, "second": 12}
